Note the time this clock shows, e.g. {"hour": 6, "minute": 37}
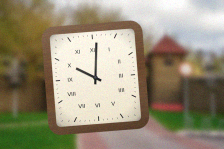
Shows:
{"hour": 10, "minute": 1}
